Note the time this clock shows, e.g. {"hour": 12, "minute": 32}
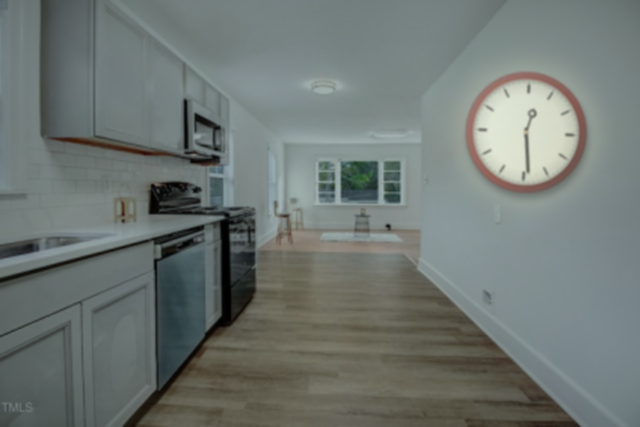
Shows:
{"hour": 12, "minute": 29}
